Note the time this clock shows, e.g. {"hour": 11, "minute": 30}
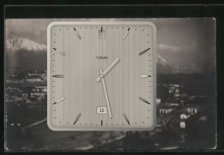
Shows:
{"hour": 1, "minute": 28}
